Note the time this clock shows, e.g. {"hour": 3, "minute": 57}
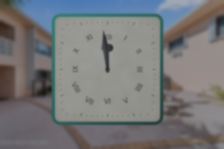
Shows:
{"hour": 11, "minute": 59}
